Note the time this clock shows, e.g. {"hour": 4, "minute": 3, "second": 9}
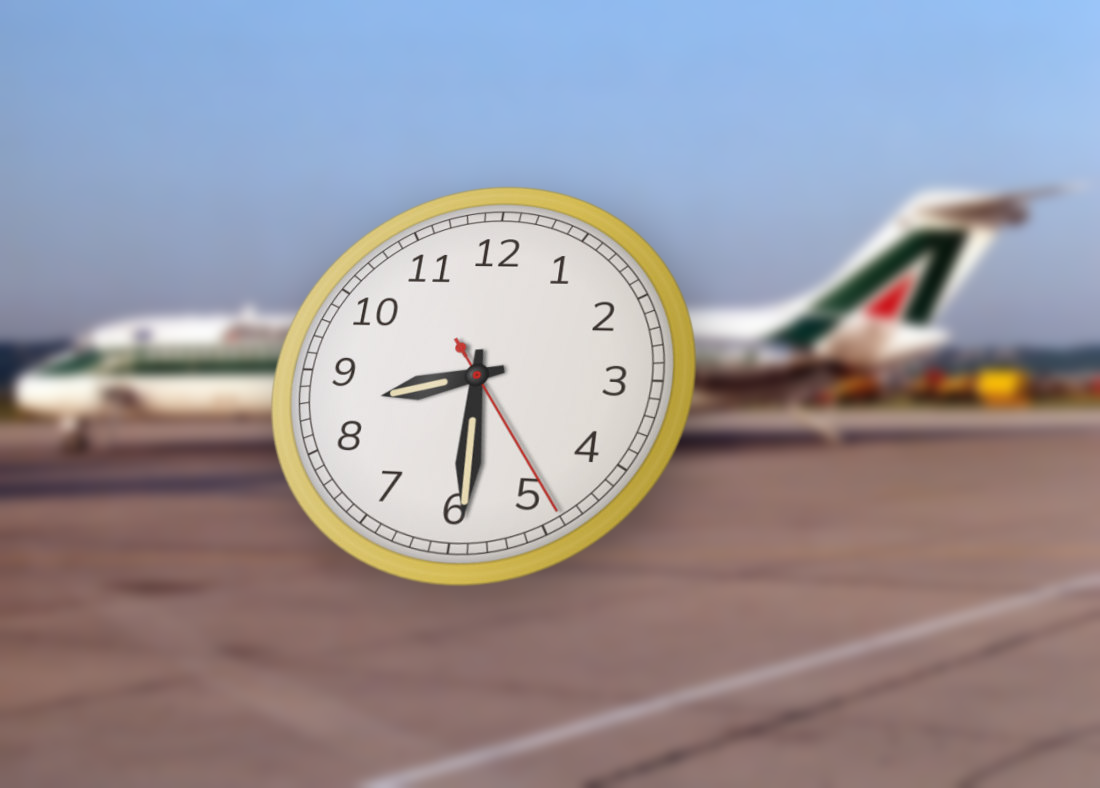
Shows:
{"hour": 8, "minute": 29, "second": 24}
